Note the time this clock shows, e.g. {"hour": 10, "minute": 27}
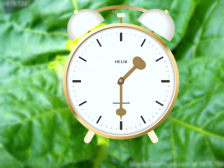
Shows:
{"hour": 1, "minute": 30}
